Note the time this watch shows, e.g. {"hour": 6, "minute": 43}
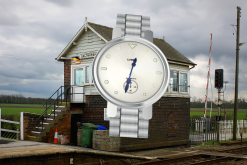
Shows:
{"hour": 12, "minute": 32}
